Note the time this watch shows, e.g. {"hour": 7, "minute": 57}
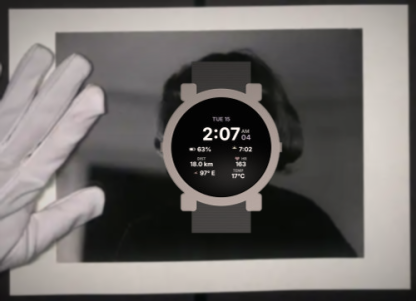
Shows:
{"hour": 2, "minute": 7}
